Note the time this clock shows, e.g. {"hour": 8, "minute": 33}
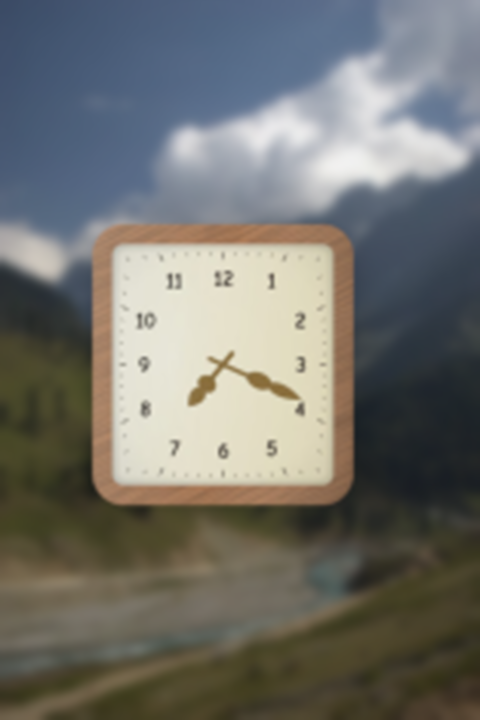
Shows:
{"hour": 7, "minute": 19}
